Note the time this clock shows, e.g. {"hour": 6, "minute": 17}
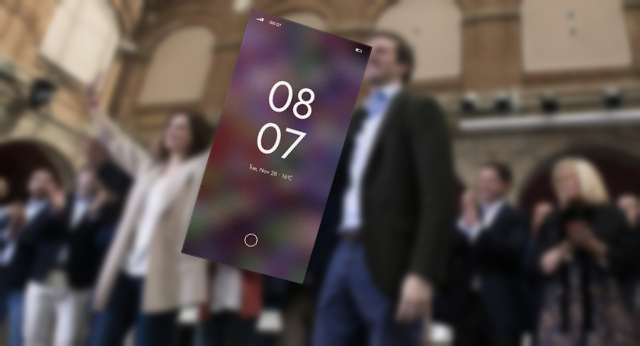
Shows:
{"hour": 8, "minute": 7}
